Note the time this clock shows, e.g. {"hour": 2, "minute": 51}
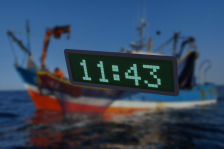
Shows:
{"hour": 11, "minute": 43}
